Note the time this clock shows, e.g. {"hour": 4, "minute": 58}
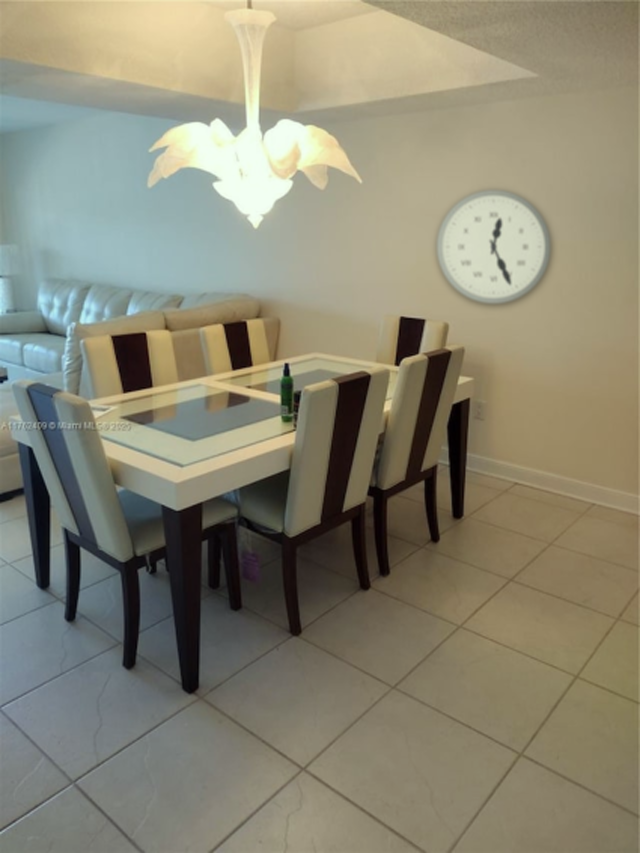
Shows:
{"hour": 12, "minute": 26}
